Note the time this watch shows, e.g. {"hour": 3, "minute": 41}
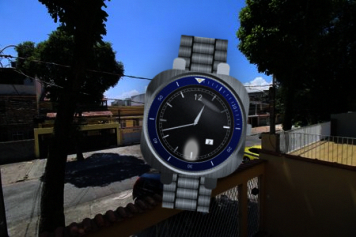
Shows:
{"hour": 12, "minute": 42}
